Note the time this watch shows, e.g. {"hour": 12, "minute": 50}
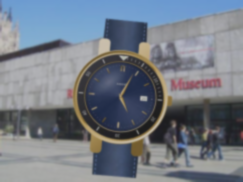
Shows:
{"hour": 5, "minute": 4}
